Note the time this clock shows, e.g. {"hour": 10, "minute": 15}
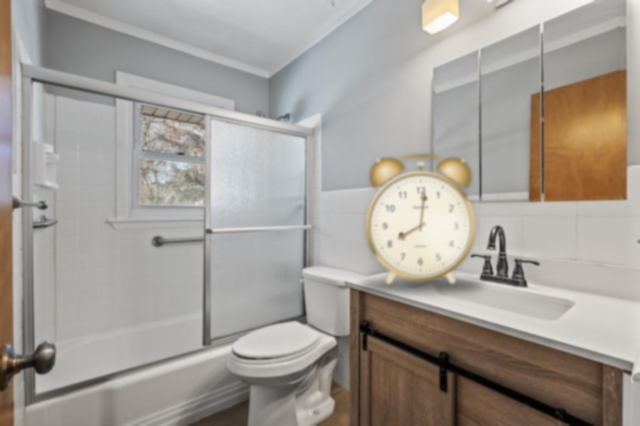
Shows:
{"hour": 8, "minute": 1}
